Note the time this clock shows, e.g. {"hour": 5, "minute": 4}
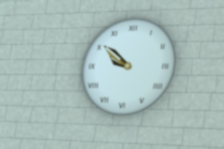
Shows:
{"hour": 9, "minute": 51}
